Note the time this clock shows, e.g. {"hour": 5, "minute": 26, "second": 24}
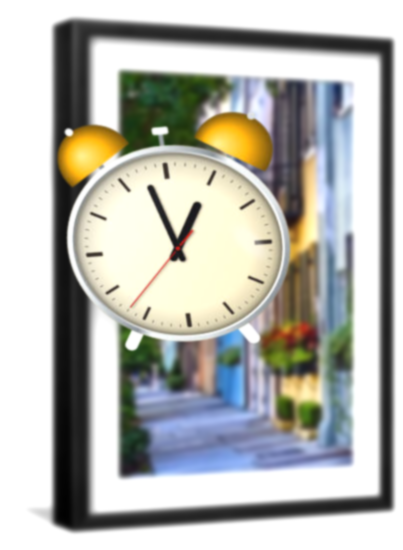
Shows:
{"hour": 12, "minute": 57, "second": 37}
